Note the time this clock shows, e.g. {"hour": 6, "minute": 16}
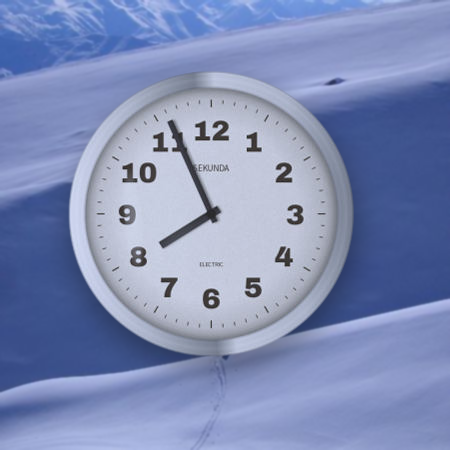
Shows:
{"hour": 7, "minute": 56}
